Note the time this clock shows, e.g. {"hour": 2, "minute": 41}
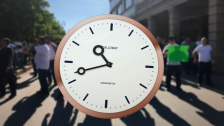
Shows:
{"hour": 10, "minute": 42}
